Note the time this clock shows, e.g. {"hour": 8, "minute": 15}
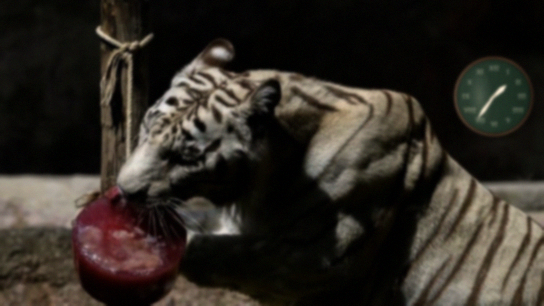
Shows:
{"hour": 1, "minute": 36}
